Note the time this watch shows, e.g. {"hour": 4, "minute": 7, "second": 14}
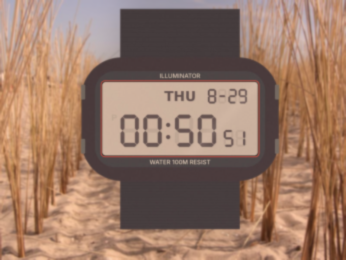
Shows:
{"hour": 0, "minute": 50, "second": 51}
